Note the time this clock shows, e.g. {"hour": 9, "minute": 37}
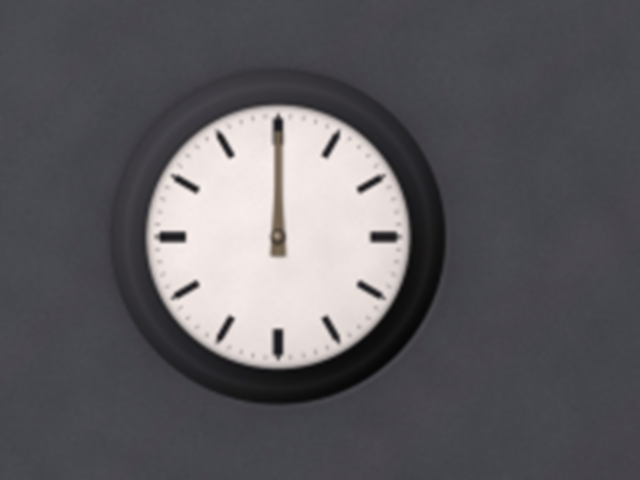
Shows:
{"hour": 12, "minute": 0}
